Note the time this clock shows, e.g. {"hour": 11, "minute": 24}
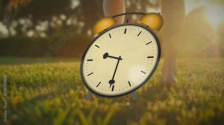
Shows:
{"hour": 9, "minute": 31}
